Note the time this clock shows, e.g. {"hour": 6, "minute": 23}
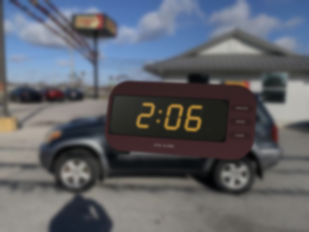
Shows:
{"hour": 2, "minute": 6}
